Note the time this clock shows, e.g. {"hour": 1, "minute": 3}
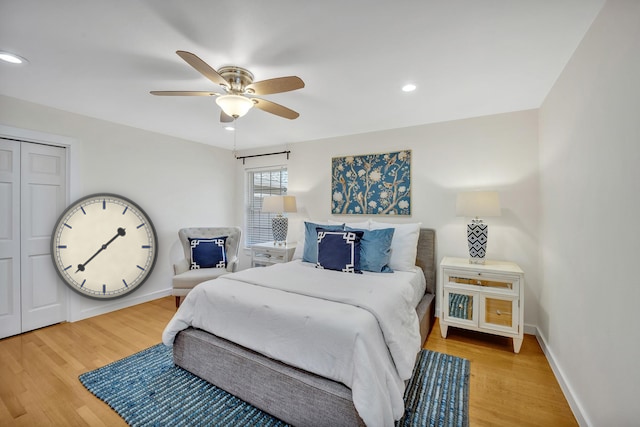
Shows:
{"hour": 1, "minute": 38}
